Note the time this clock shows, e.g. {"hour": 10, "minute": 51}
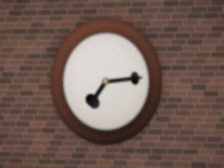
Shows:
{"hour": 7, "minute": 14}
